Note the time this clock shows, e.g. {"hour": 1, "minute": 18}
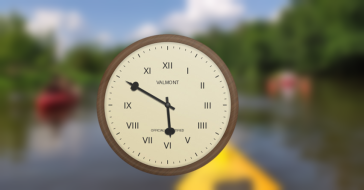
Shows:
{"hour": 5, "minute": 50}
